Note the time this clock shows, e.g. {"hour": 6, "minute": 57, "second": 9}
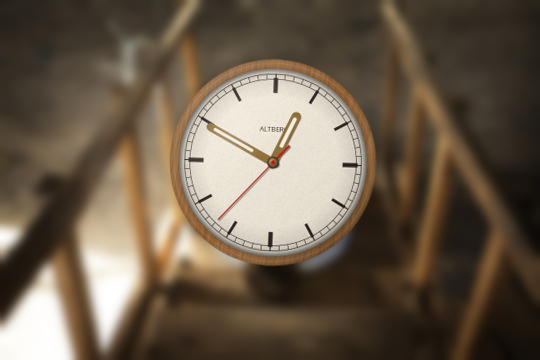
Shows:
{"hour": 12, "minute": 49, "second": 37}
